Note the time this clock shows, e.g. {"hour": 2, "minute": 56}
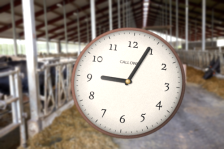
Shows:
{"hour": 9, "minute": 4}
